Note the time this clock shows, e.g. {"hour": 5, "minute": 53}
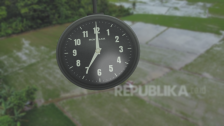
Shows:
{"hour": 7, "minute": 0}
